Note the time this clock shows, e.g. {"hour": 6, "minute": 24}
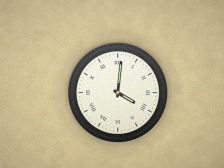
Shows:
{"hour": 4, "minute": 1}
